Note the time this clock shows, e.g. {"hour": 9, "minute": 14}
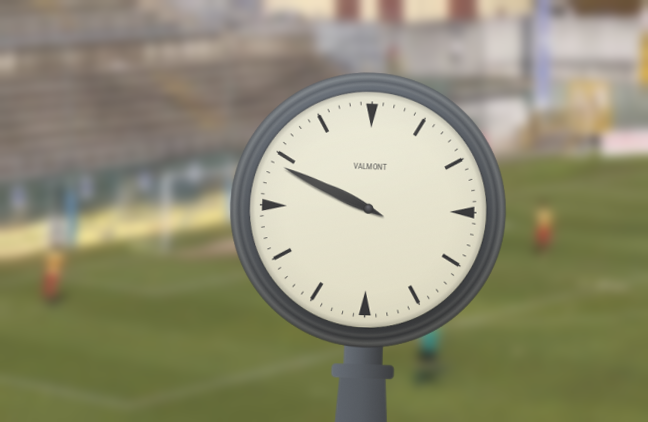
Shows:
{"hour": 9, "minute": 49}
